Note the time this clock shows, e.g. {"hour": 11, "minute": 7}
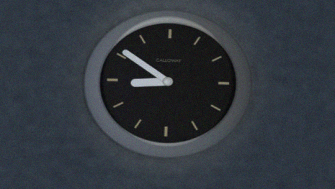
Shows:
{"hour": 8, "minute": 51}
